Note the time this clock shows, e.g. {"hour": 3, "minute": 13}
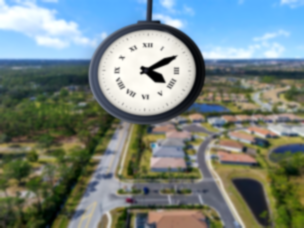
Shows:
{"hour": 4, "minute": 10}
